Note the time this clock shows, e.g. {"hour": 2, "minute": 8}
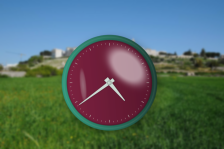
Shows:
{"hour": 4, "minute": 39}
